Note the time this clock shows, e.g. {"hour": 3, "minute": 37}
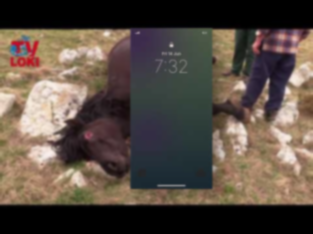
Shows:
{"hour": 7, "minute": 32}
